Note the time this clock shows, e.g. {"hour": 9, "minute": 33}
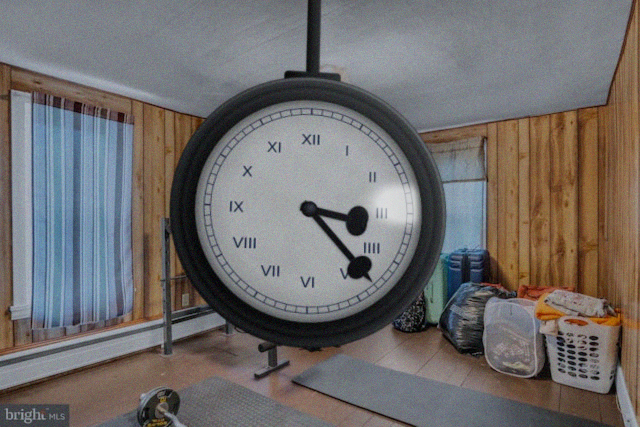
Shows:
{"hour": 3, "minute": 23}
